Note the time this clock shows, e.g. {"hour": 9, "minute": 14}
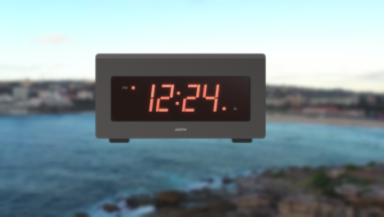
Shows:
{"hour": 12, "minute": 24}
